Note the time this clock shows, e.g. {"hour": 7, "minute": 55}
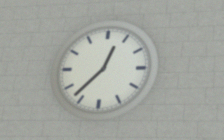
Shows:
{"hour": 12, "minute": 37}
